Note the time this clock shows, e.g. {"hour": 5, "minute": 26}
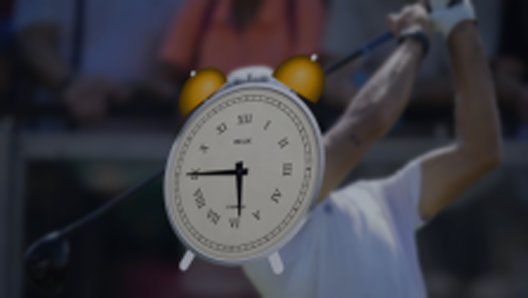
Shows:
{"hour": 5, "minute": 45}
